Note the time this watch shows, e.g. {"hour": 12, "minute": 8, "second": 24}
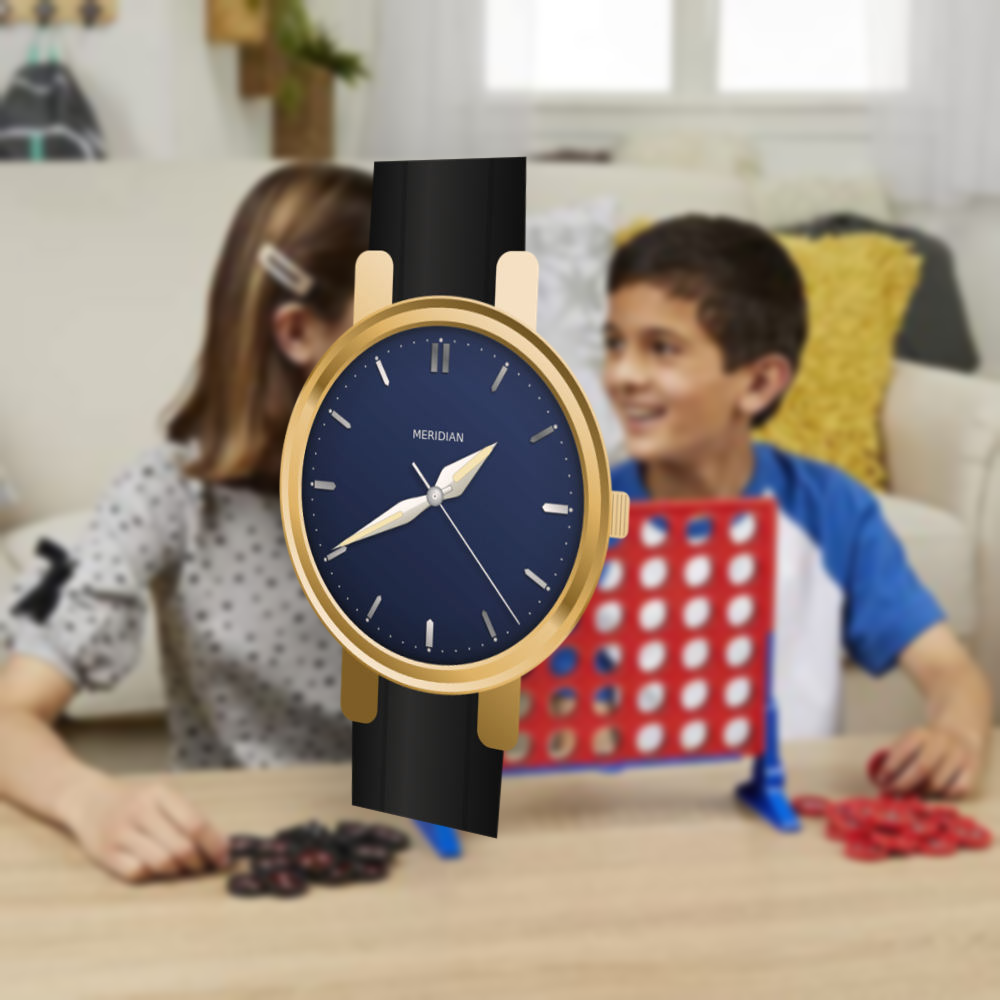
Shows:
{"hour": 1, "minute": 40, "second": 23}
